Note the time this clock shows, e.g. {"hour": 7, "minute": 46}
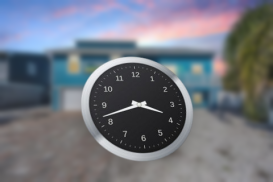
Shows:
{"hour": 3, "minute": 42}
